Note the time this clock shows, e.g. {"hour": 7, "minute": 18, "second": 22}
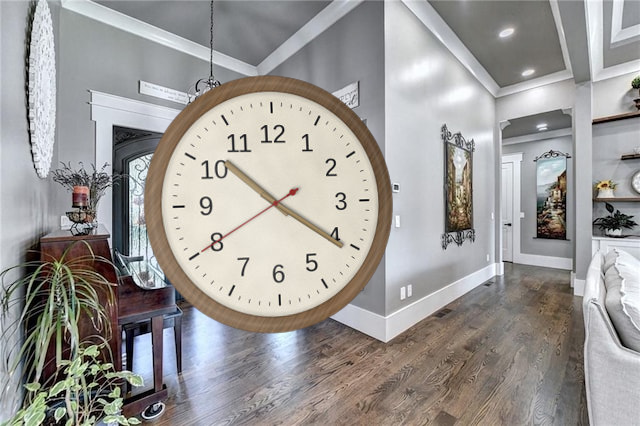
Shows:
{"hour": 10, "minute": 20, "second": 40}
